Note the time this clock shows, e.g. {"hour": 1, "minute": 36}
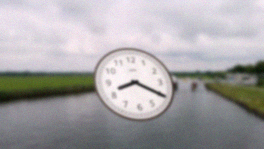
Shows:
{"hour": 8, "minute": 20}
